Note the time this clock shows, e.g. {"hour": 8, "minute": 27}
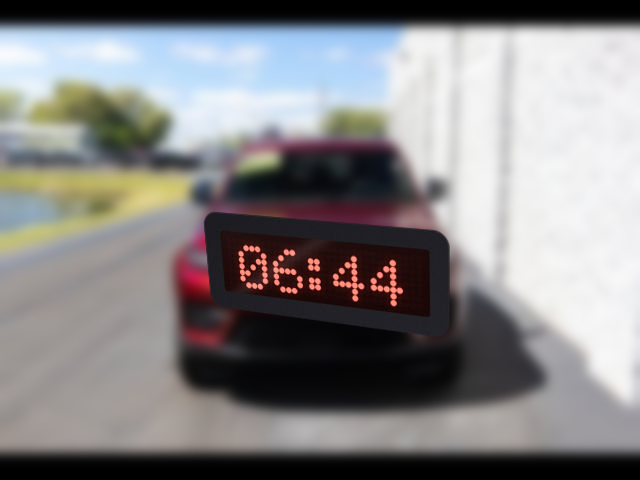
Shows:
{"hour": 6, "minute": 44}
